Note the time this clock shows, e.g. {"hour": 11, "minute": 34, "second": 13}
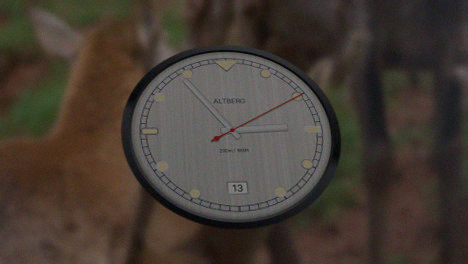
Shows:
{"hour": 2, "minute": 54, "second": 10}
